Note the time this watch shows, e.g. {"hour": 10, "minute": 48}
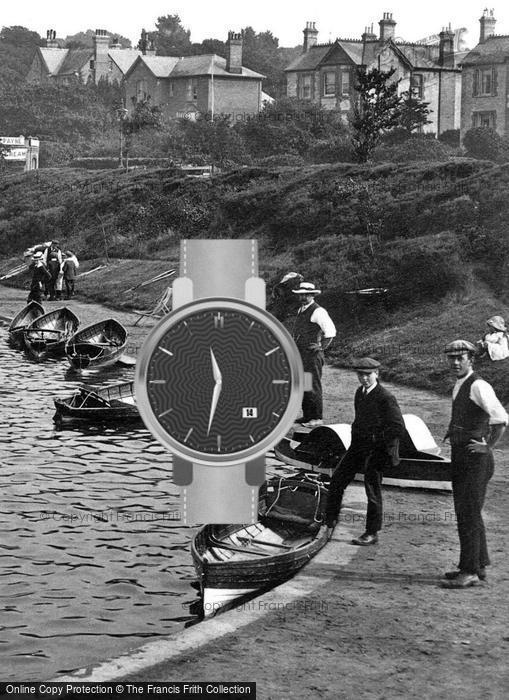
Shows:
{"hour": 11, "minute": 32}
